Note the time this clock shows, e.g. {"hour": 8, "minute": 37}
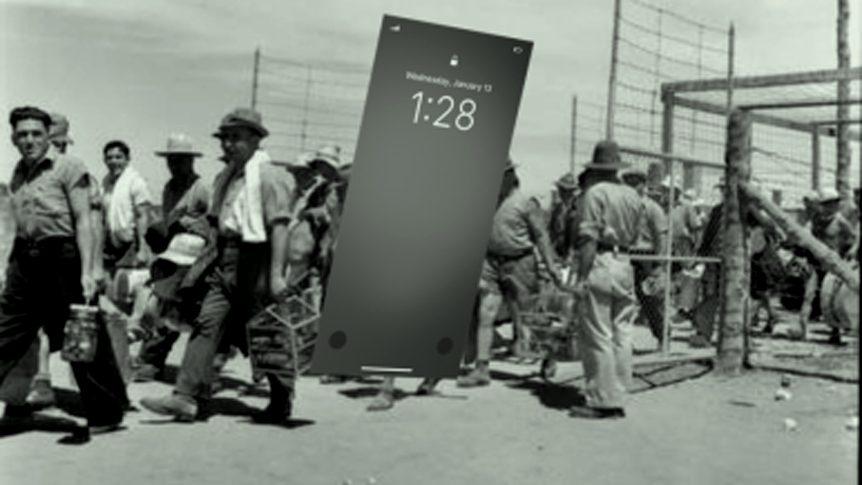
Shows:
{"hour": 1, "minute": 28}
